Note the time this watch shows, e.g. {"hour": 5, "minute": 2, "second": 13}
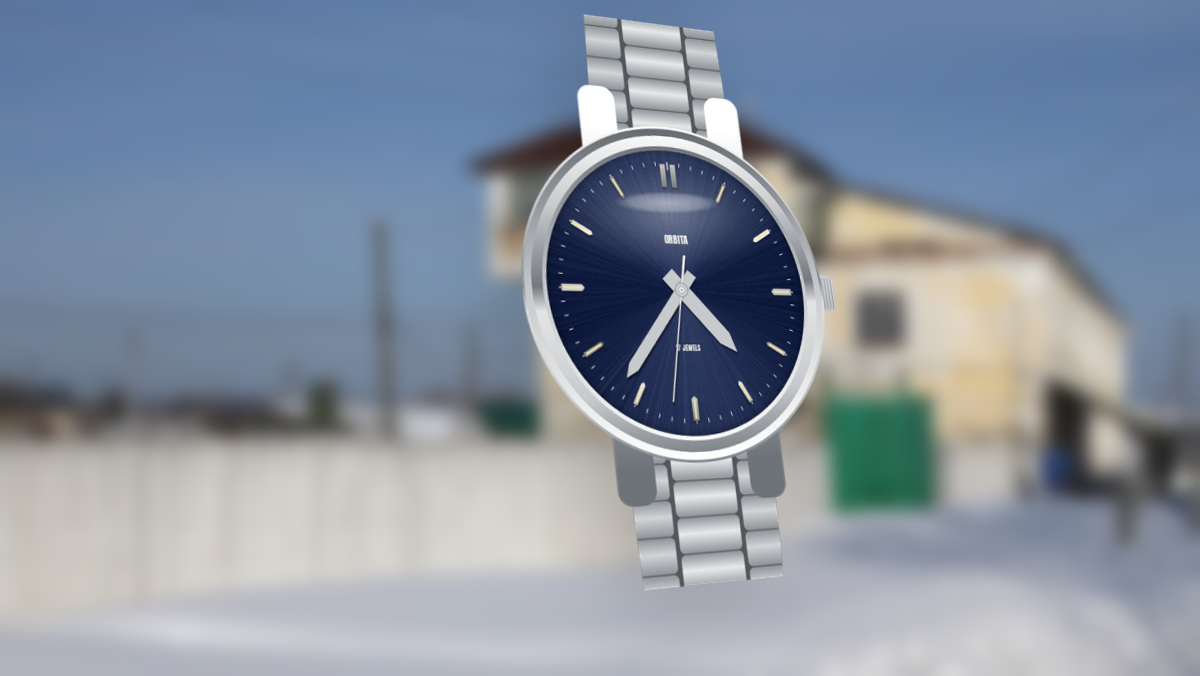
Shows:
{"hour": 4, "minute": 36, "second": 32}
